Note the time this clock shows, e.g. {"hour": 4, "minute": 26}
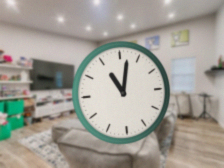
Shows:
{"hour": 11, "minute": 2}
